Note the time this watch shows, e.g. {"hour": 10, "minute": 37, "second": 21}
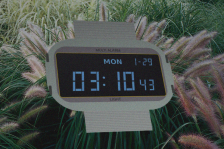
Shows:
{"hour": 3, "minute": 10, "second": 43}
